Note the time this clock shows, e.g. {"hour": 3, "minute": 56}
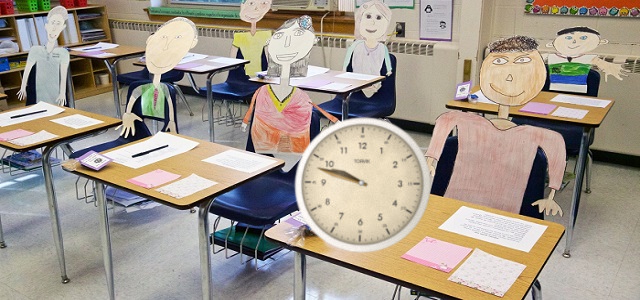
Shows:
{"hour": 9, "minute": 48}
